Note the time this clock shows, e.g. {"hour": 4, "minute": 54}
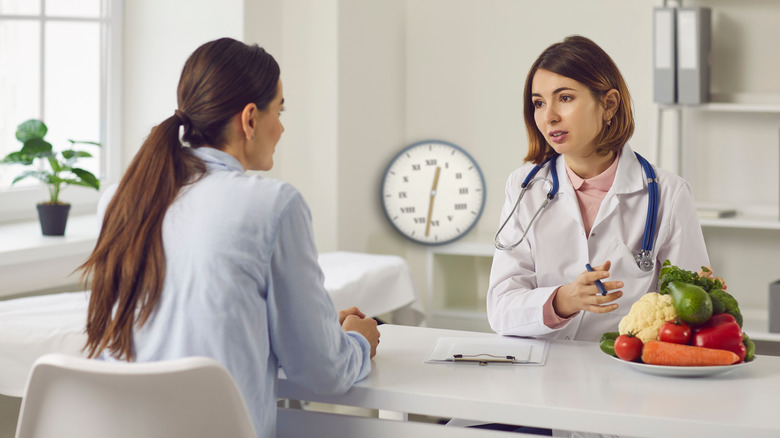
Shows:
{"hour": 12, "minute": 32}
